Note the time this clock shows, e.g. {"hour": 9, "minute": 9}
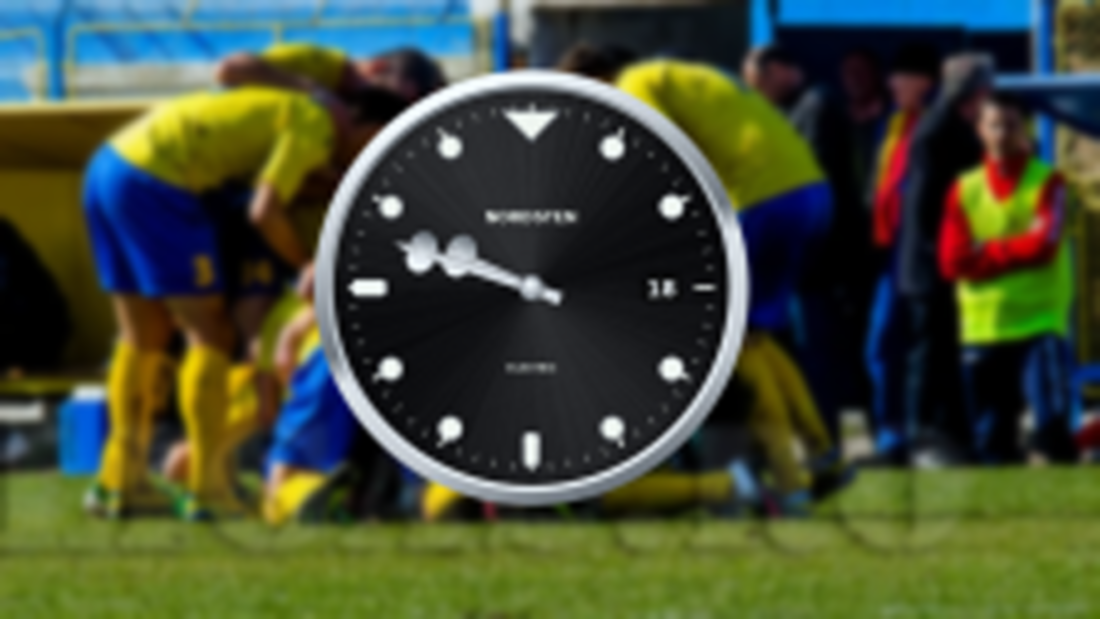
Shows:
{"hour": 9, "minute": 48}
